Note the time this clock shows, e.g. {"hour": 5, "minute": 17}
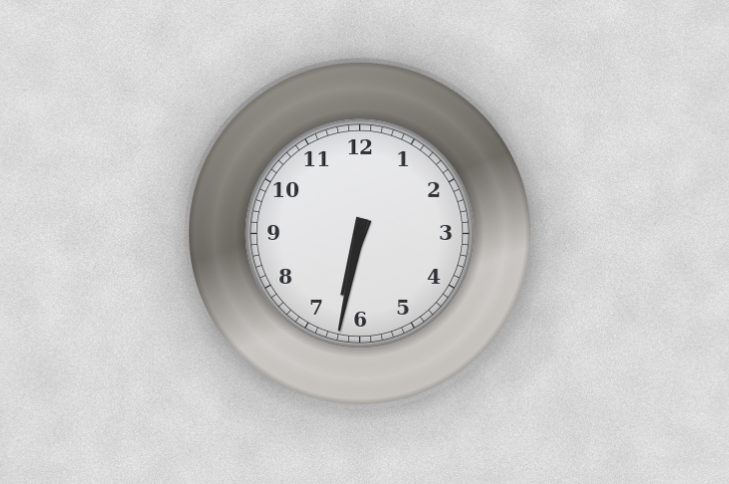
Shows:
{"hour": 6, "minute": 32}
